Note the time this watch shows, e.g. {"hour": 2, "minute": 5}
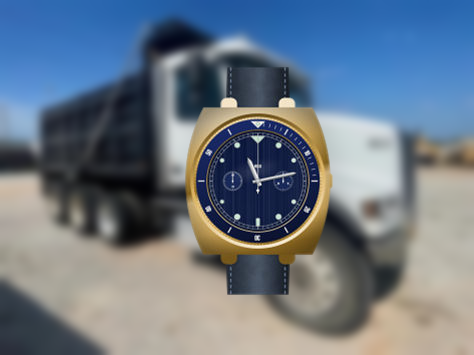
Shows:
{"hour": 11, "minute": 13}
